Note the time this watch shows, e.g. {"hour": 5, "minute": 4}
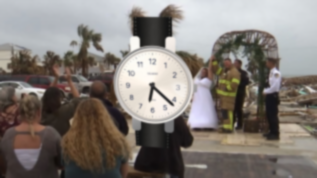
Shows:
{"hour": 6, "minute": 22}
